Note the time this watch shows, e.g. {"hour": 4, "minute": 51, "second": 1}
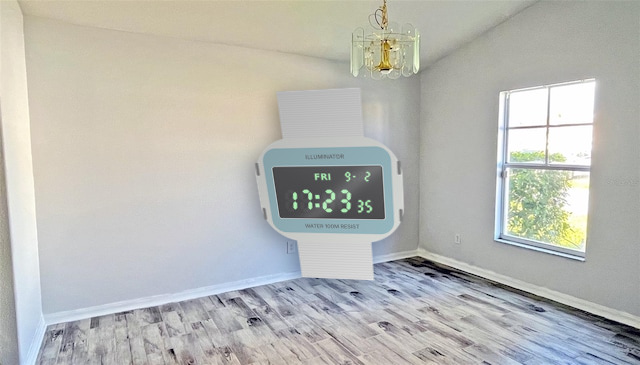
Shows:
{"hour": 17, "minute": 23, "second": 35}
